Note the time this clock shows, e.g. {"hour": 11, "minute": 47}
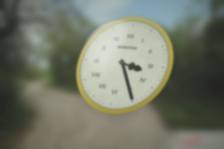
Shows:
{"hour": 3, "minute": 25}
